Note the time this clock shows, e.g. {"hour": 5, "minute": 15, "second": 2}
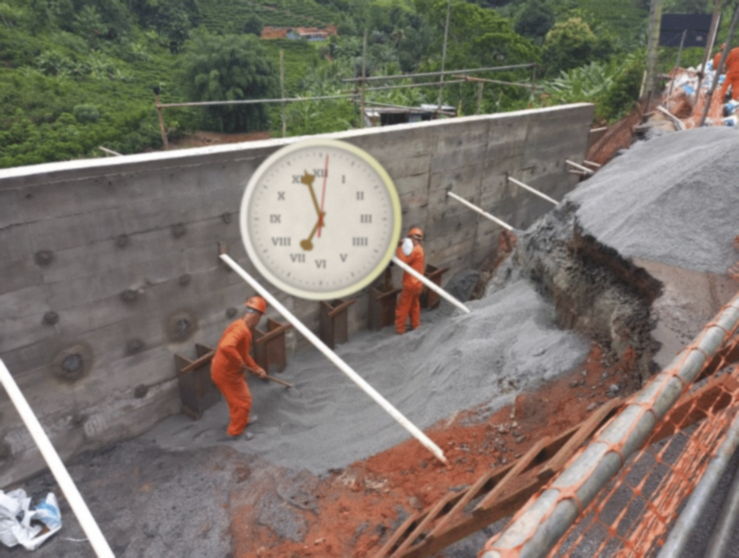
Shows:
{"hour": 6, "minute": 57, "second": 1}
